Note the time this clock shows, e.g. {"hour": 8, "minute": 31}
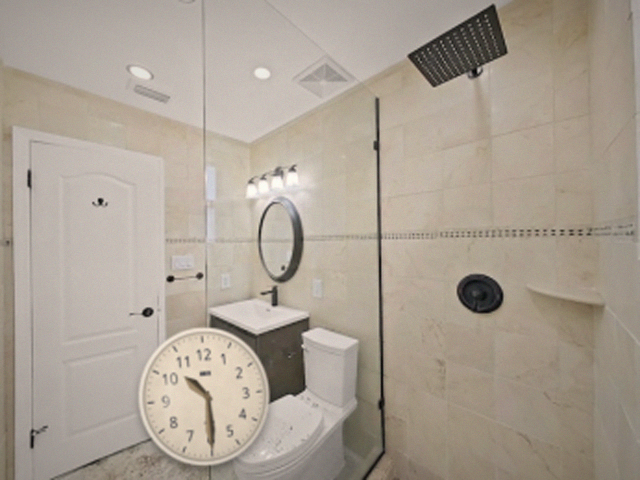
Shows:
{"hour": 10, "minute": 30}
